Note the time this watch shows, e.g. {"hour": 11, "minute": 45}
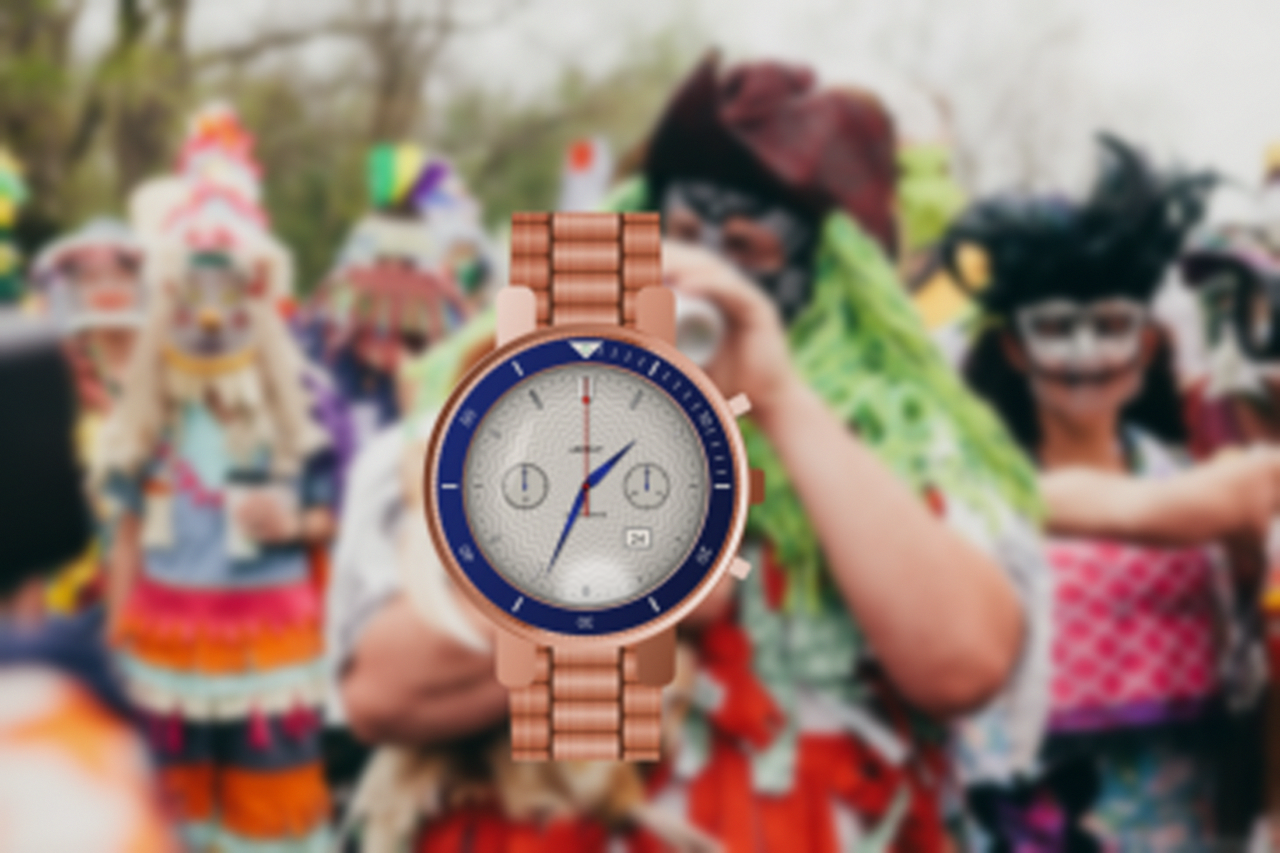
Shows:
{"hour": 1, "minute": 34}
